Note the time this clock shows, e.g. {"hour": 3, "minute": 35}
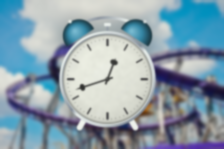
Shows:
{"hour": 12, "minute": 42}
